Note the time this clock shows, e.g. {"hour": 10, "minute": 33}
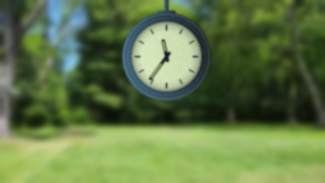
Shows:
{"hour": 11, "minute": 36}
